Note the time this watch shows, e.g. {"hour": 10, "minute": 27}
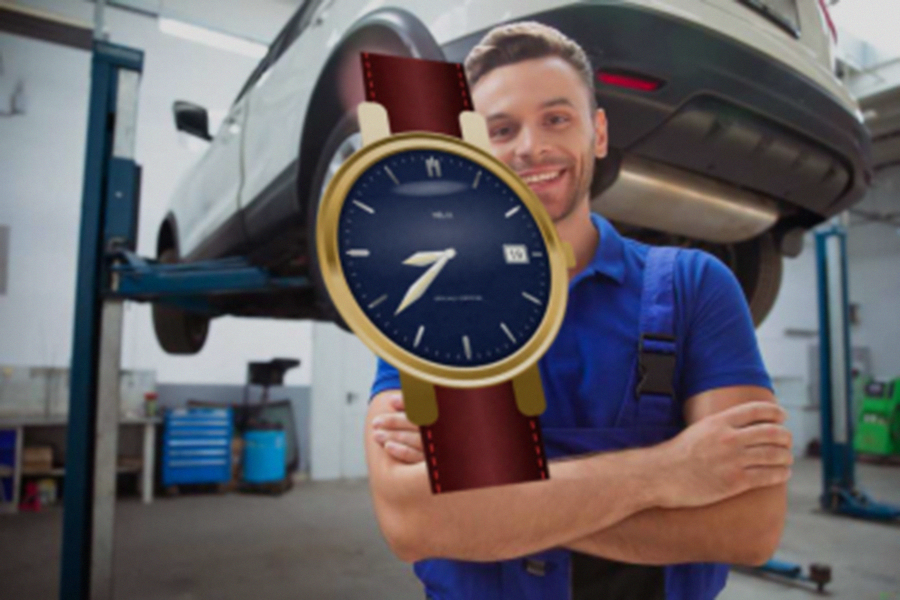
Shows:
{"hour": 8, "minute": 38}
